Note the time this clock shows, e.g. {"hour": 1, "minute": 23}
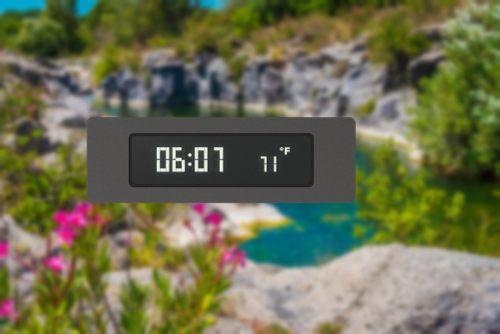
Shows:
{"hour": 6, "minute": 7}
